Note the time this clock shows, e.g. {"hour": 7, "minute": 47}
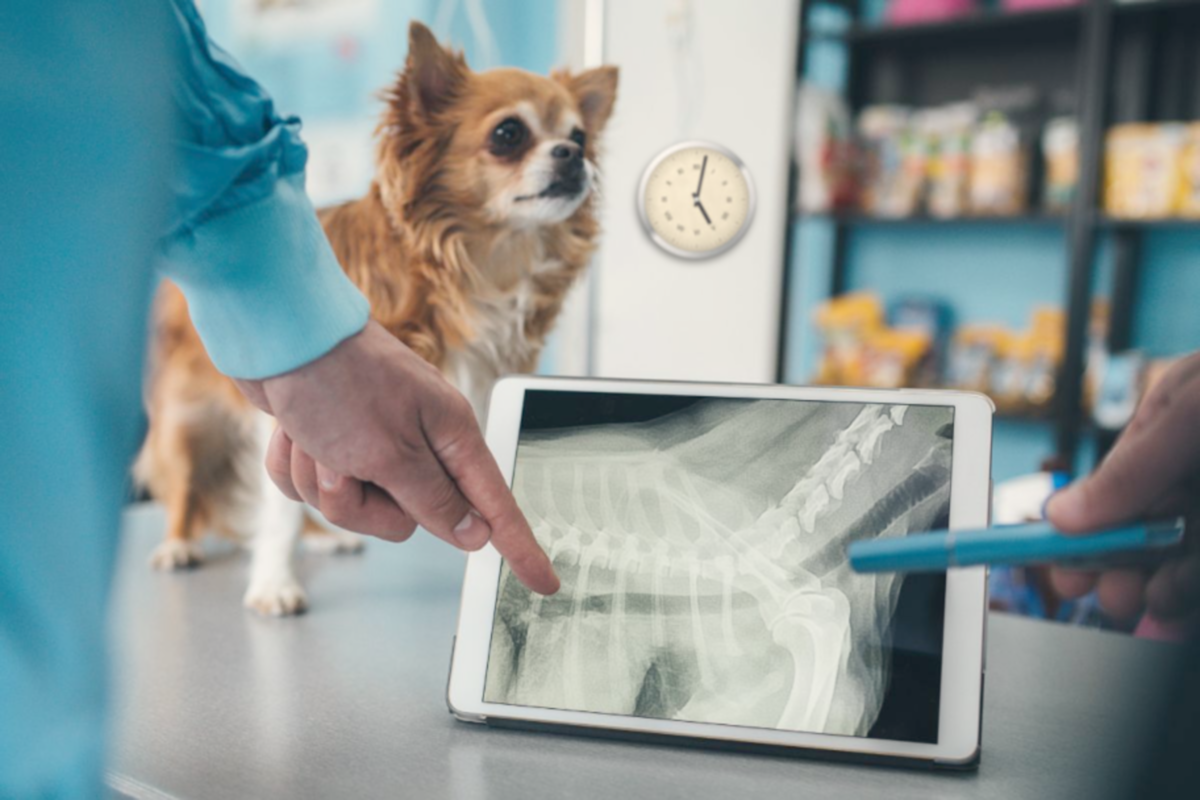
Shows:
{"hour": 5, "minute": 2}
